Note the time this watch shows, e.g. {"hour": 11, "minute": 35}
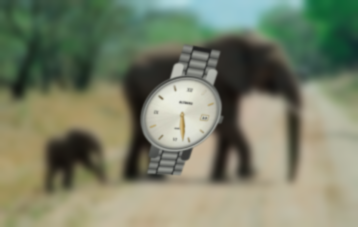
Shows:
{"hour": 5, "minute": 27}
